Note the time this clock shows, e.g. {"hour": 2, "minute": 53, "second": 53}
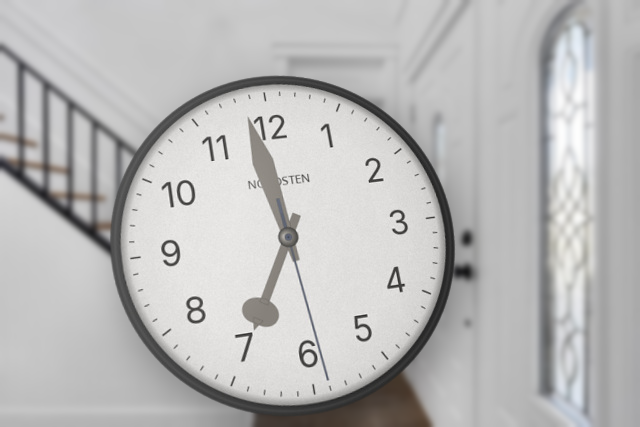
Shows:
{"hour": 6, "minute": 58, "second": 29}
